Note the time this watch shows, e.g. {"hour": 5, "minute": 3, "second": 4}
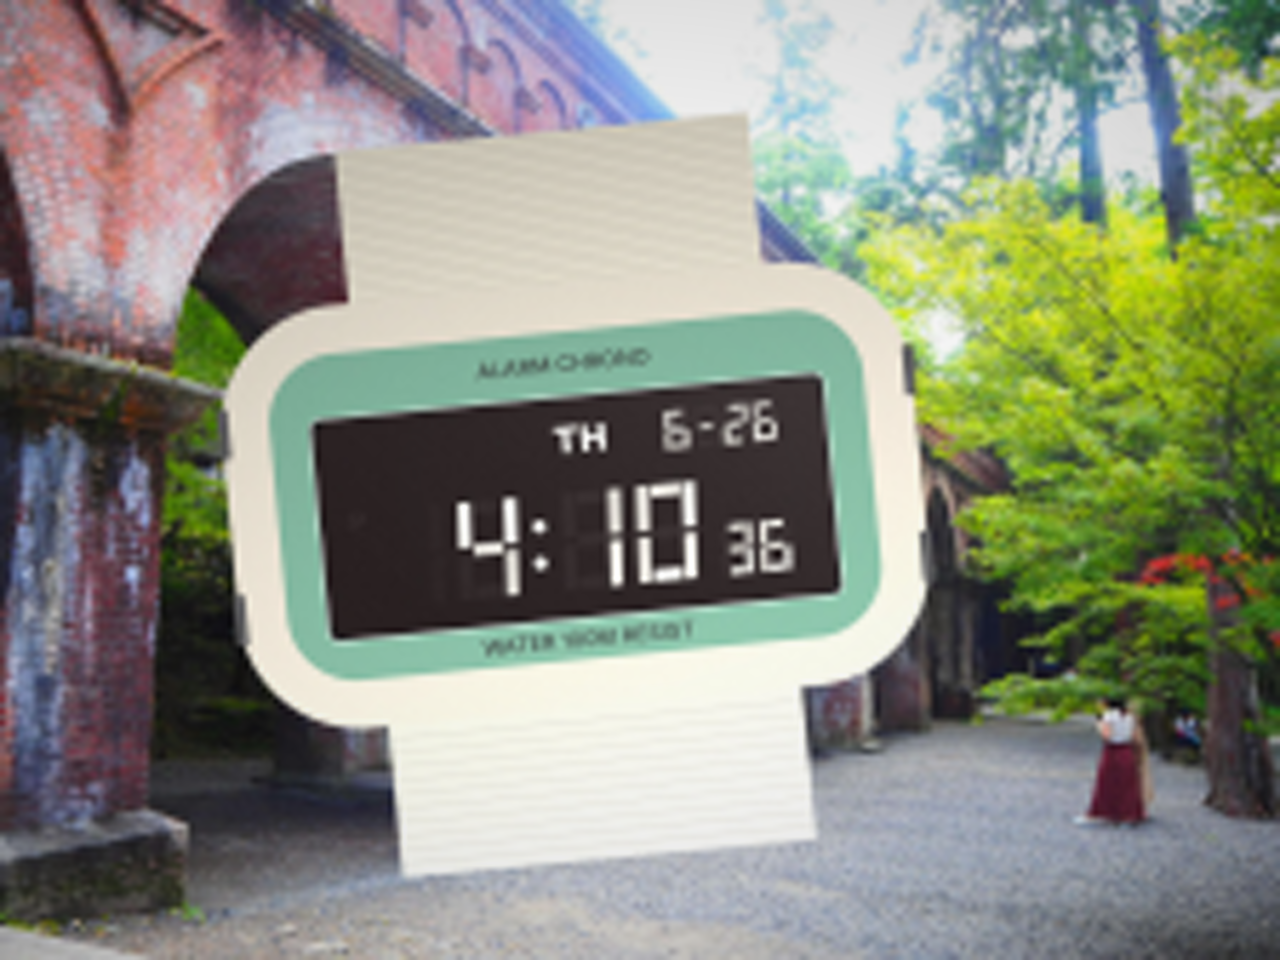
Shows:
{"hour": 4, "minute": 10, "second": 36}
